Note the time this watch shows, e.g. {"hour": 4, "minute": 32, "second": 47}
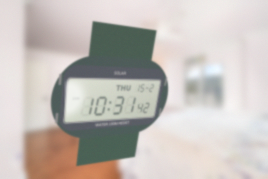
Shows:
{"hour": 10, "minute": 31, "second": 42}
